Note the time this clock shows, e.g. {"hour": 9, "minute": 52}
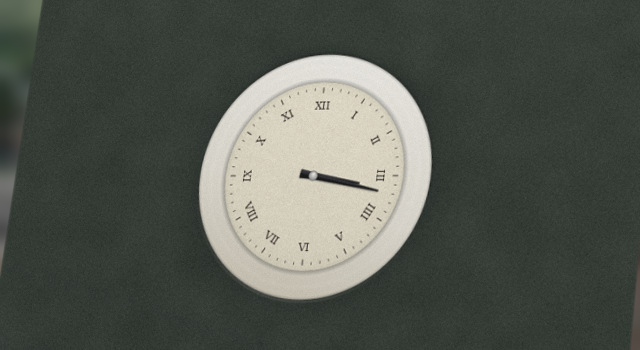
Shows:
{"hour": 3, "minute": 17}
